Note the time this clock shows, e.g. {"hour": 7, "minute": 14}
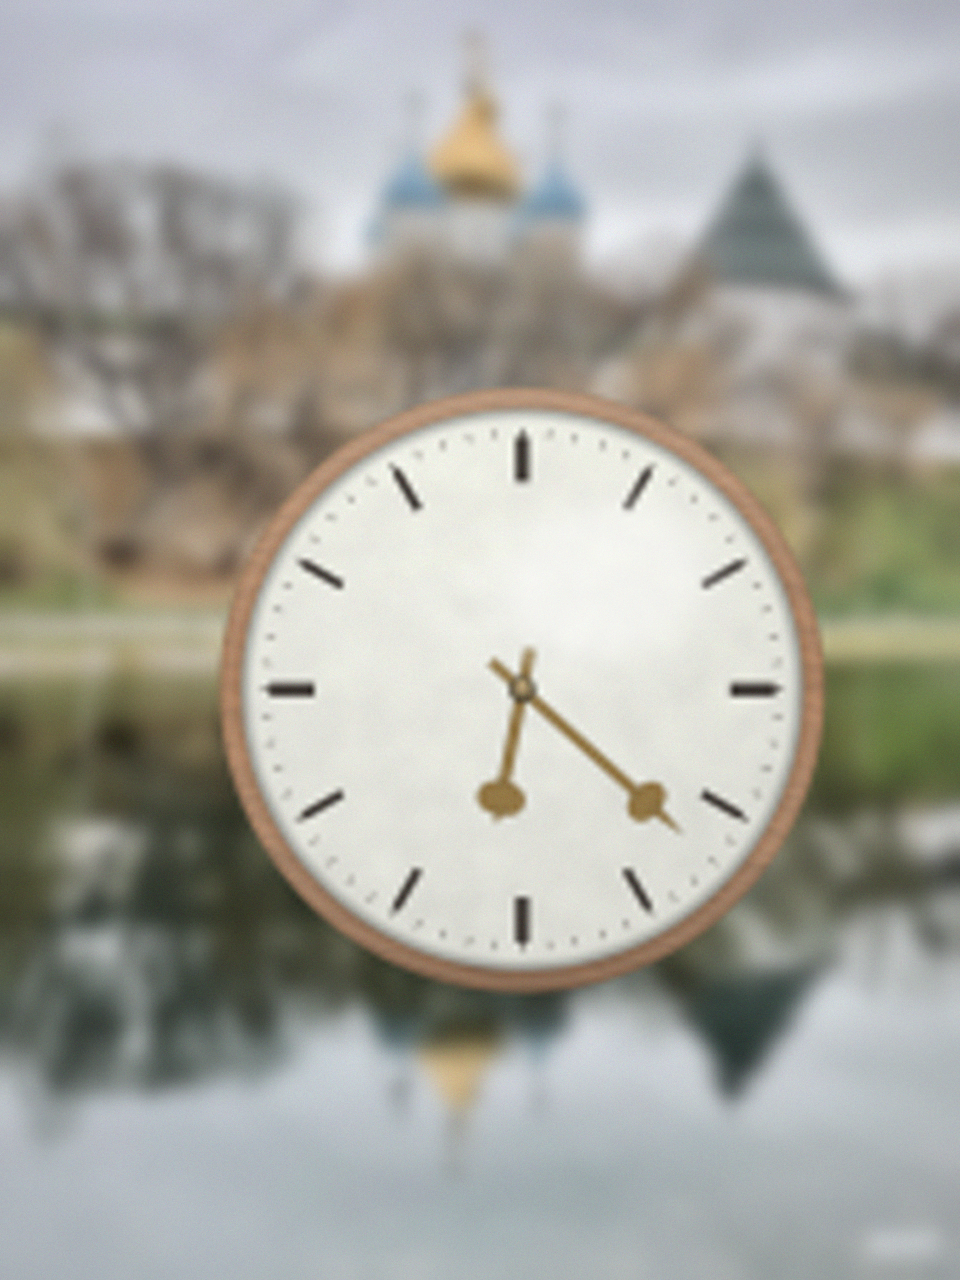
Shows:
{"hour": 6, "minute": 22}
